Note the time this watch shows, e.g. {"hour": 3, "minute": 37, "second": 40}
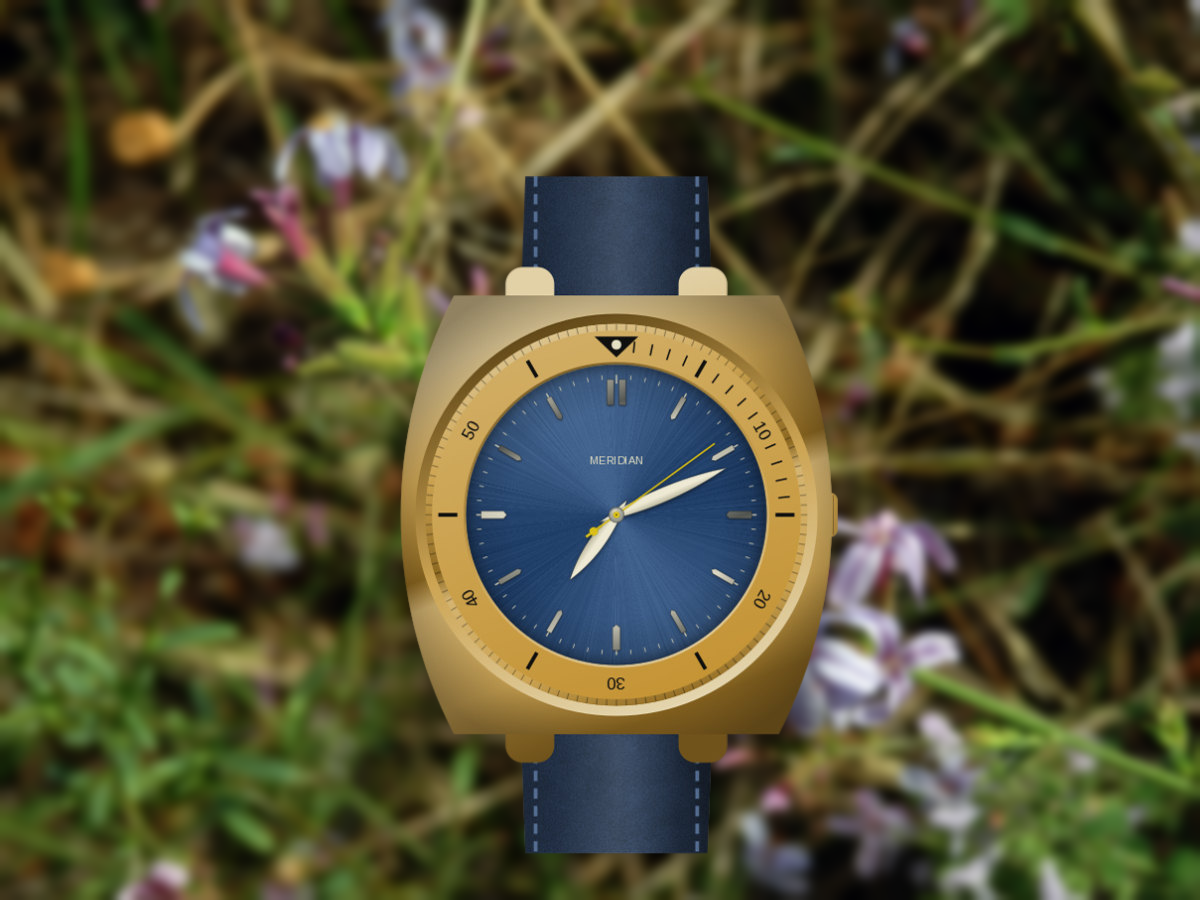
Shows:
{"hour": 7, "minute": 11, "second": 9}
